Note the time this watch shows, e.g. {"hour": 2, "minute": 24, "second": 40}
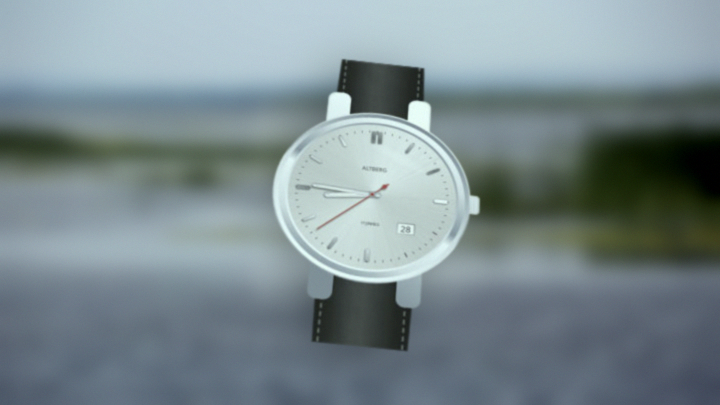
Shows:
{"hour": 8, "minute": 45, "second": 38}
